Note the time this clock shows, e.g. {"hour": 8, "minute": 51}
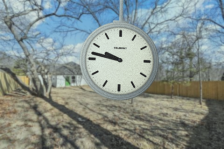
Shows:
{"hour": 9, "minute": 47}
